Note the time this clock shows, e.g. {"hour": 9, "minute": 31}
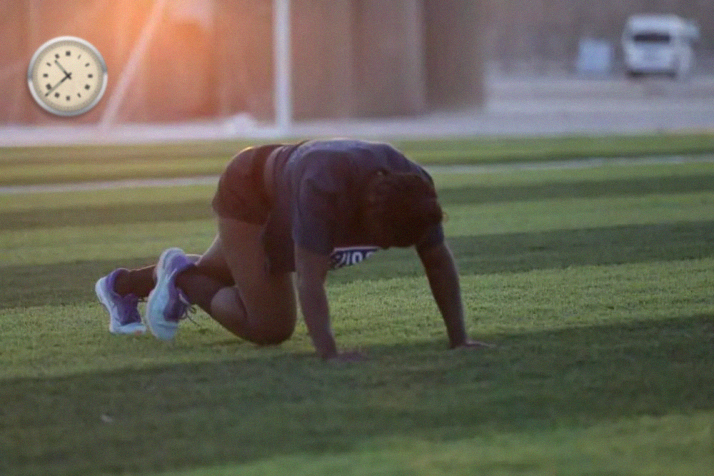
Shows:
{"hour": 10, "minute": 38}
